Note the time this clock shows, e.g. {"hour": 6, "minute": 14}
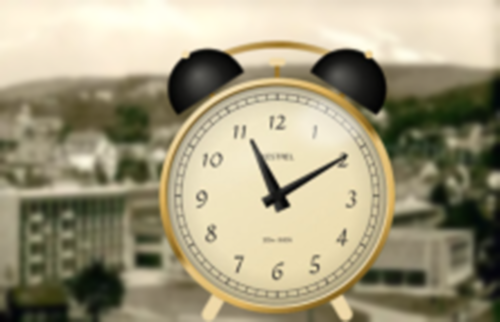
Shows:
{"hour": 11, "minute": 10}
